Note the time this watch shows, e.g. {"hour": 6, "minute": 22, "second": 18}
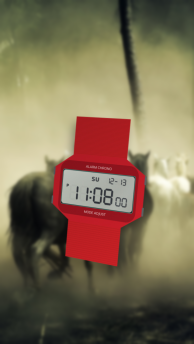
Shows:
{"hour": 11, "minute": 8, "second": 0}
